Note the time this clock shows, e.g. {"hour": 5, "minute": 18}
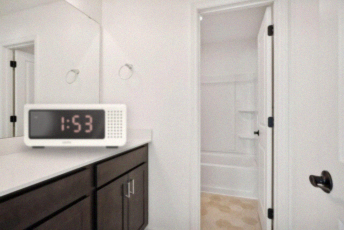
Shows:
{"hour": 1, "minute": 53}
